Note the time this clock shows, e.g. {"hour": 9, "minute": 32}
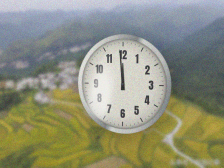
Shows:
{"hour": 11, "minute": 59}
